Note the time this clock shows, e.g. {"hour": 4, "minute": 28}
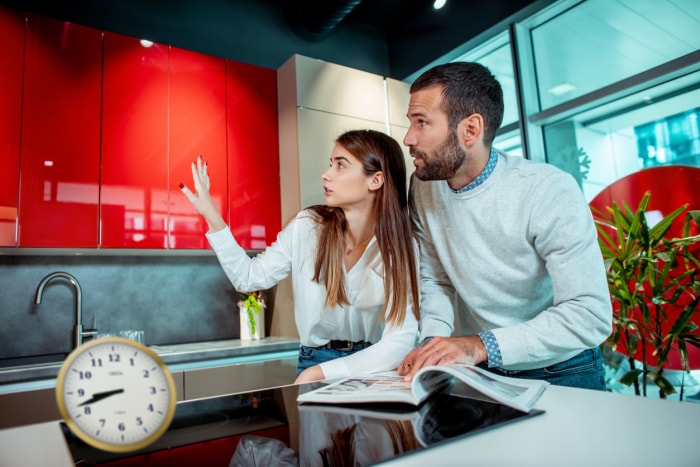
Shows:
{"hour": 8, "minute": 42}
